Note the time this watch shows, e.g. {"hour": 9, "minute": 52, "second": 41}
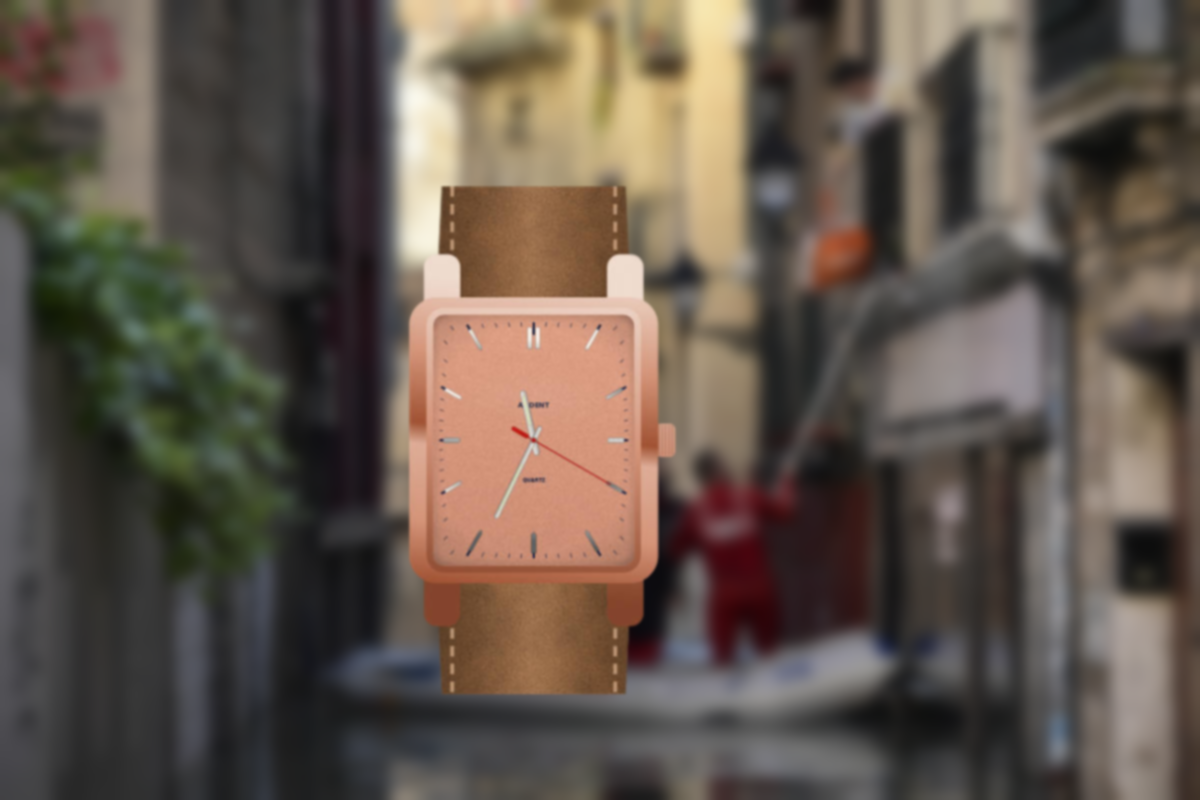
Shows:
{"hour": 11, "minute": 34, "second": 20}
